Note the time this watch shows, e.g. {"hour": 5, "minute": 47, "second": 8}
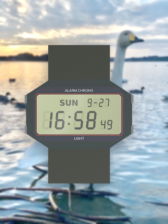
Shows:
{"hour": 16, "minute": 58, "second": 49}
